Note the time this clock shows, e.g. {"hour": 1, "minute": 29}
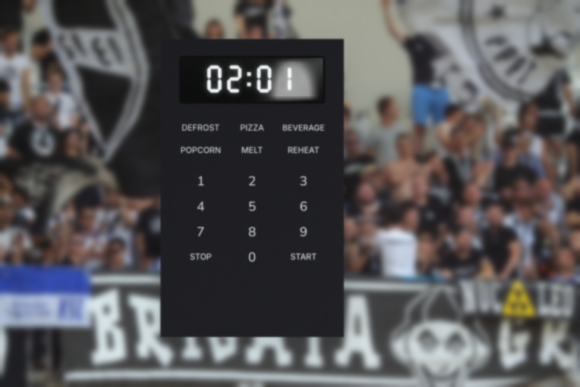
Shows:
{"hour": 2, "minute": 1}
